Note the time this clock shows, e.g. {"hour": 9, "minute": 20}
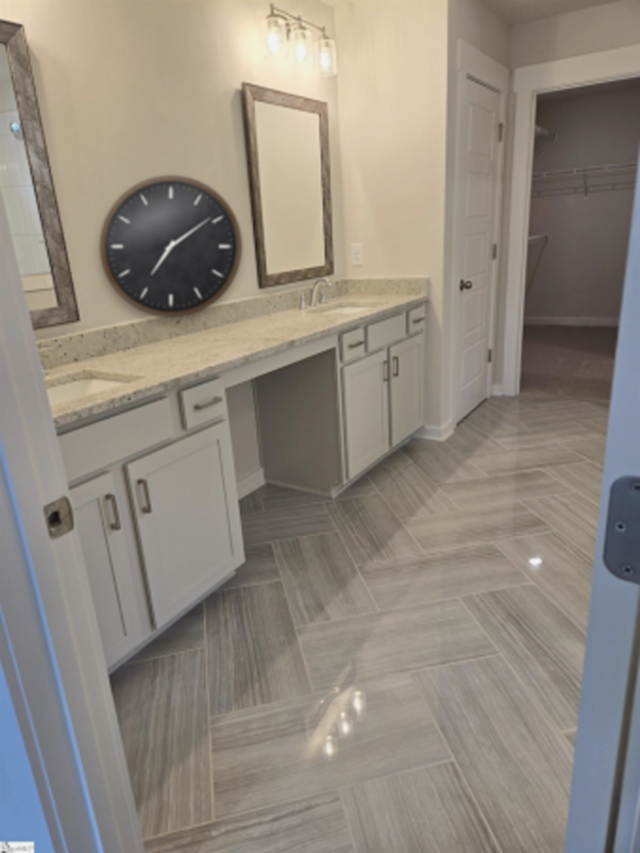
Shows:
{"hour": 7, "minute": 9}
